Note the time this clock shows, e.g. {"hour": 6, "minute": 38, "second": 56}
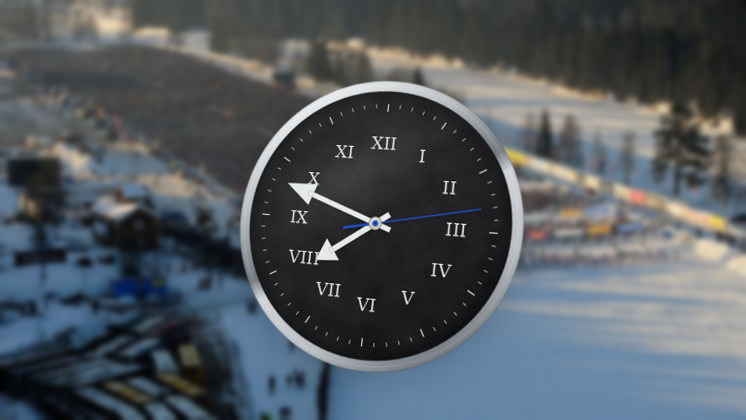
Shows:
{"hour": 7, "minute": 48, "second": 13}
